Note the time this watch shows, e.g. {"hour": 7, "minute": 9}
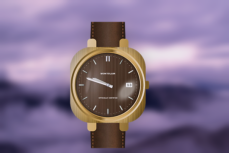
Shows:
{"hour": 9, "minute": 48}
